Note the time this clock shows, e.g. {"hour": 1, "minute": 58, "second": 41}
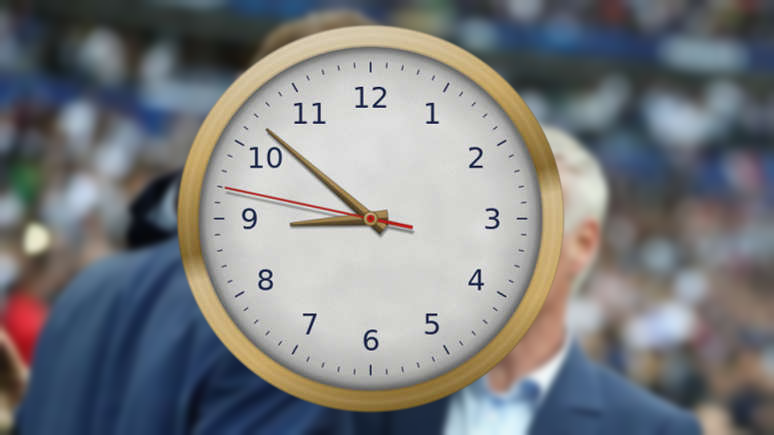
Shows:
{"hour": 8, "minute": 51, "second": 47}
